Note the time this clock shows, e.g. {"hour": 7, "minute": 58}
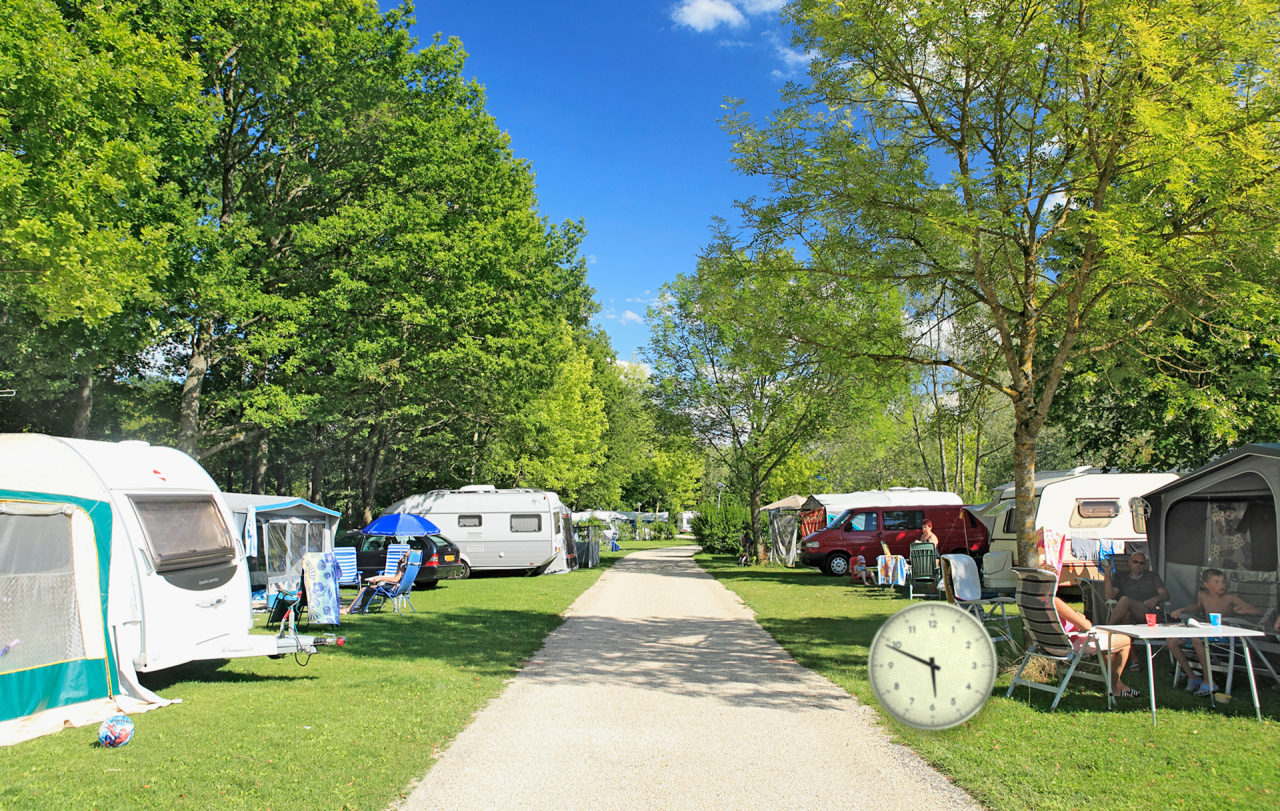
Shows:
{"hour": 5, "minute": 49}
